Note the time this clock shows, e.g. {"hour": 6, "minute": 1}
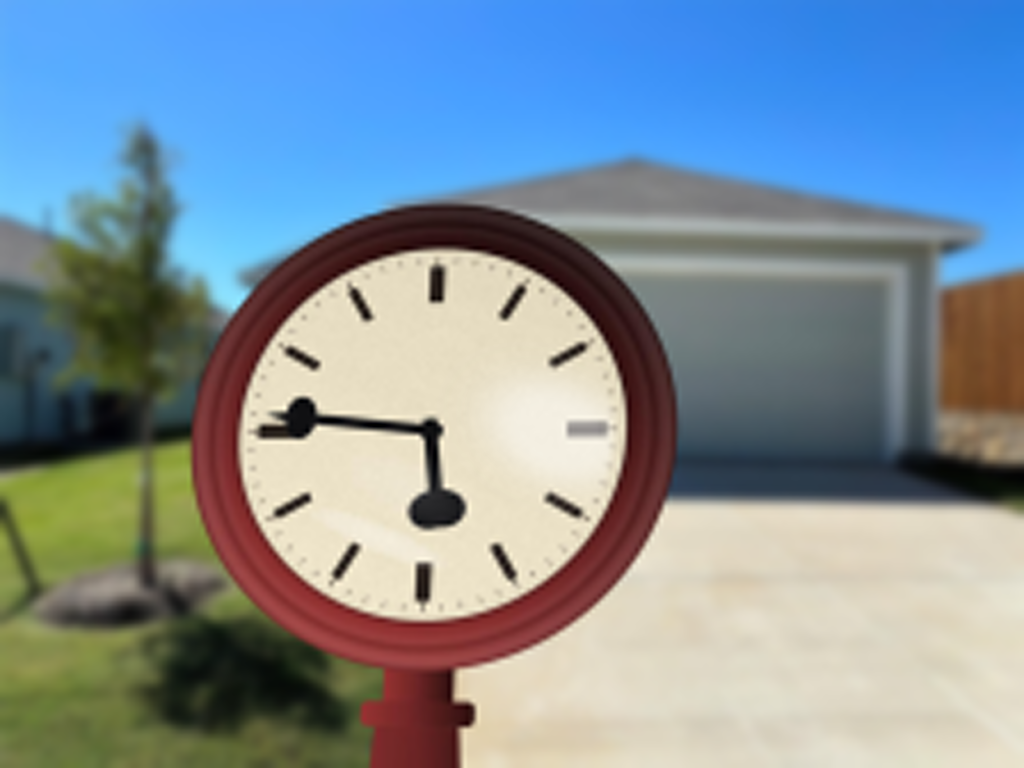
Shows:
{"hour": 5, "minute": 46}
